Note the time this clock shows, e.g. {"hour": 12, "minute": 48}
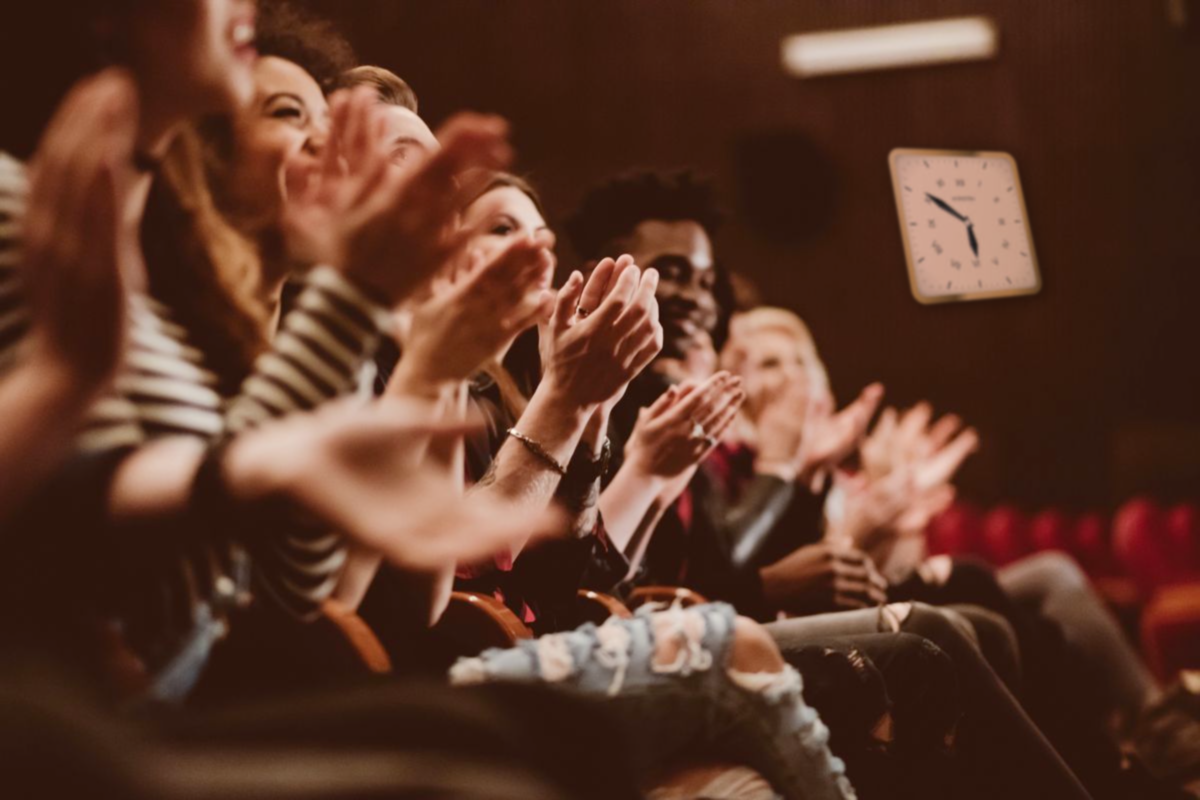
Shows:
{"hour": 5, "minute": 51}
